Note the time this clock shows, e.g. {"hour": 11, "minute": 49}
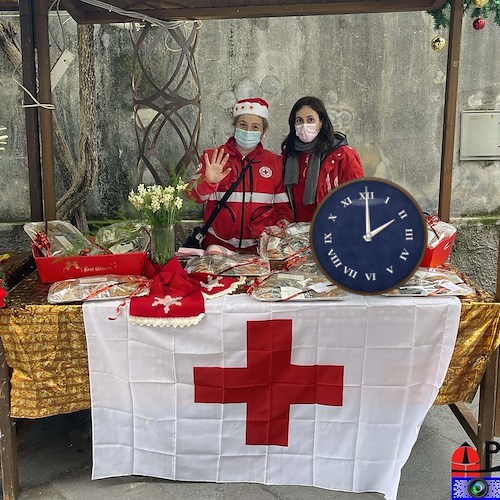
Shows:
{"hour": 2, "minute": 0}
